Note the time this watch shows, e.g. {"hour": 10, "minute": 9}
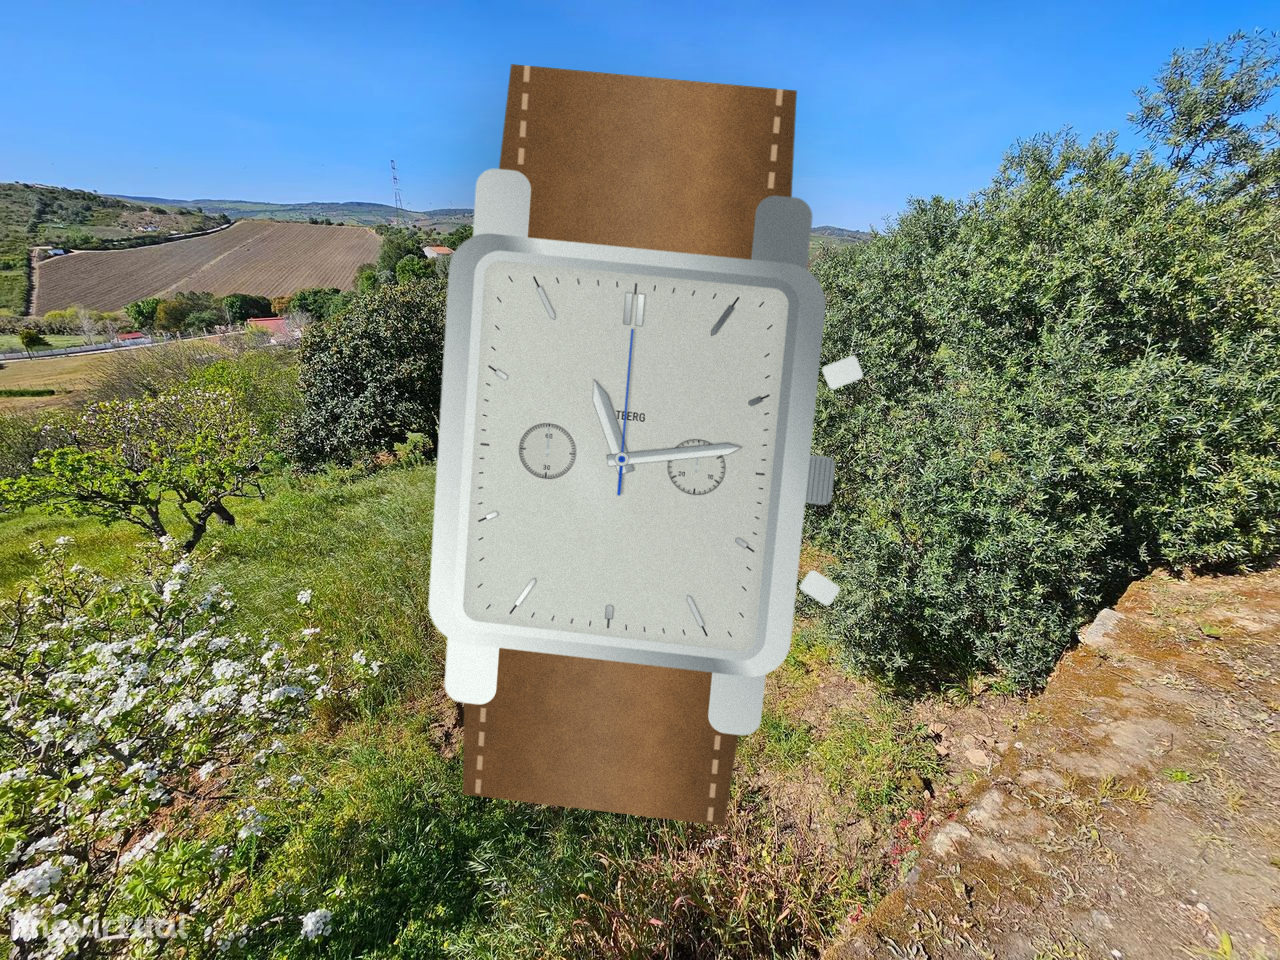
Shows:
{"hour": 11, "minute": 13}
